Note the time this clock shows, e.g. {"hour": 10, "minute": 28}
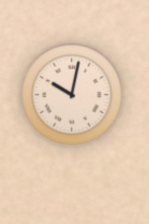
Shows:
{"hour": 10, "minute": 2}
